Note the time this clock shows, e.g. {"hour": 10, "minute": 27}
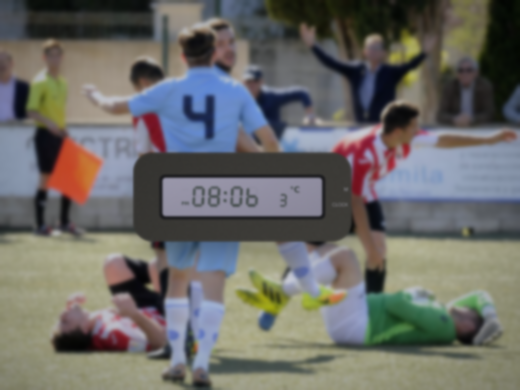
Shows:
{"hour": 8, "minute": 6}
